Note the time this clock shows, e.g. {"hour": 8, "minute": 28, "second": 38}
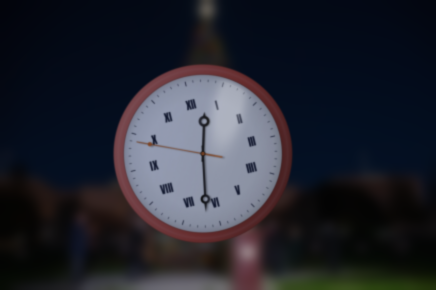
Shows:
{"hour": 12, "minute": 31, "second": 49}
